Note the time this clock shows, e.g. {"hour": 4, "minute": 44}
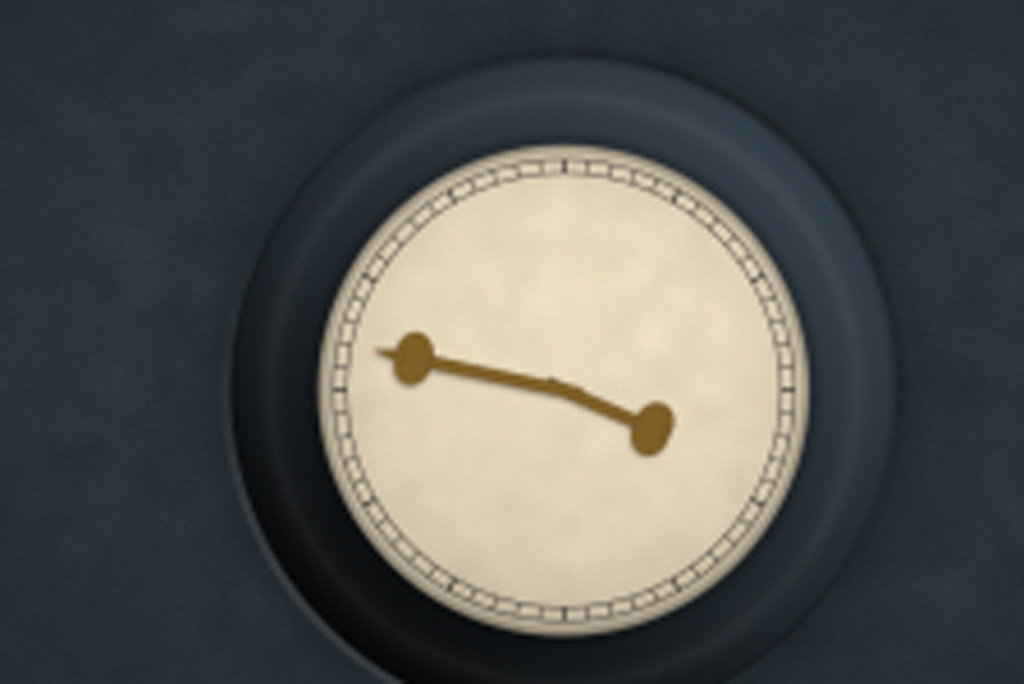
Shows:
{"hour": 3, "minute": 47}
